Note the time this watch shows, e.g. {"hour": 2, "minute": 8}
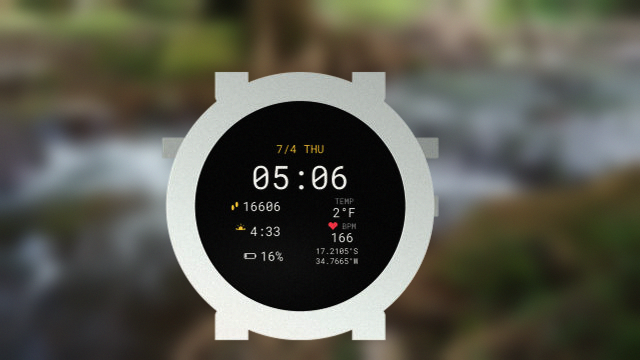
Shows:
{"hour": 5, "minute": 6}
